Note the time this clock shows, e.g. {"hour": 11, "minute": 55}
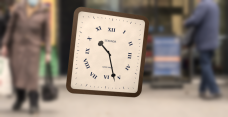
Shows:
{"hour": 10, "minute": 27}
